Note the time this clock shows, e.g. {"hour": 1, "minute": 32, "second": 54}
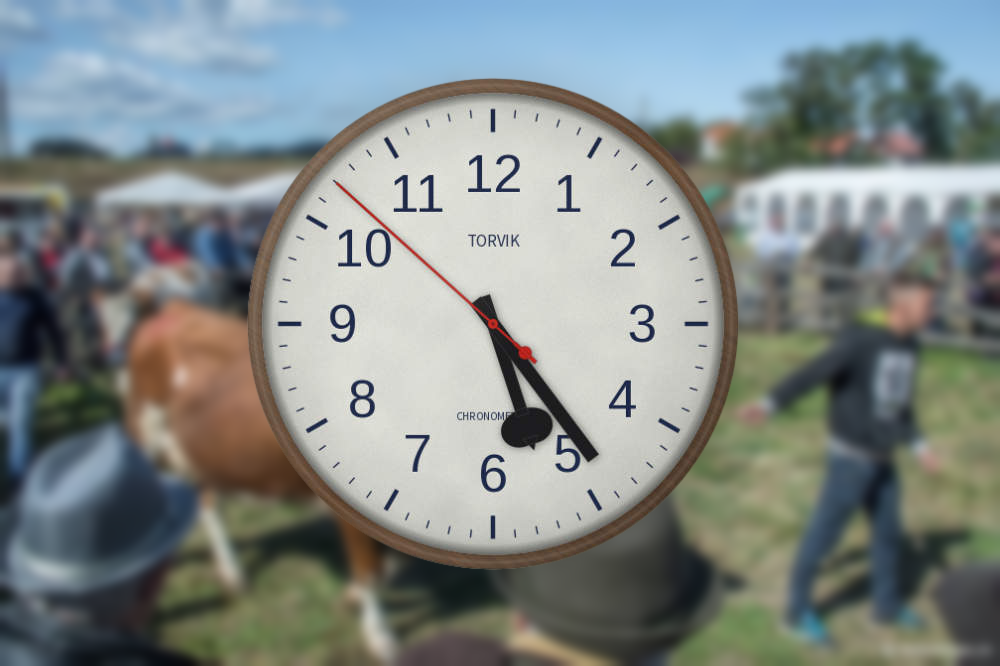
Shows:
{"hour": 5, "minute": 23, "second": 52}
